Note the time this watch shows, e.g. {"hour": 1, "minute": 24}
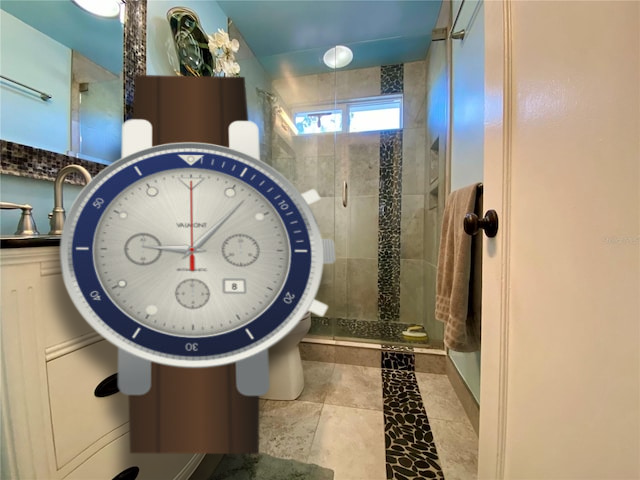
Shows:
{"hour": 9, "minute": 7}
